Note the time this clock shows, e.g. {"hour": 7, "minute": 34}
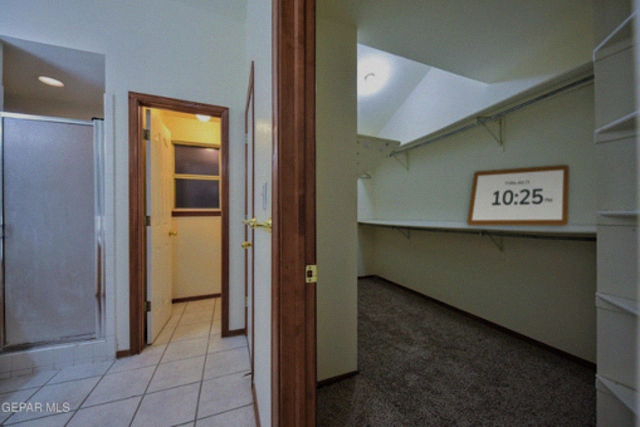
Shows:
{"hour": 10, "minute": 25}
